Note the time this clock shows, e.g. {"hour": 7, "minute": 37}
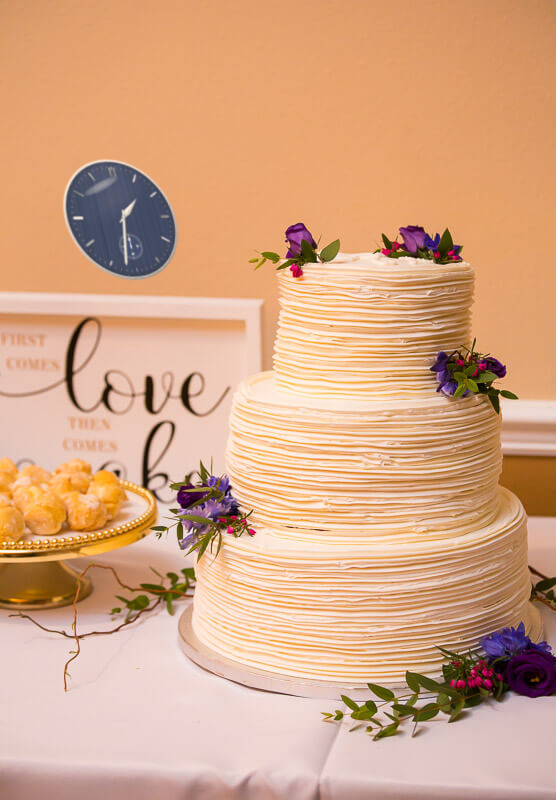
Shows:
{"hour": 1, "minute": 32}
